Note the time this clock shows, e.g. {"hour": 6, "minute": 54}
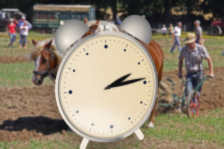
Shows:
{"hour": 2, "minute": 14}
